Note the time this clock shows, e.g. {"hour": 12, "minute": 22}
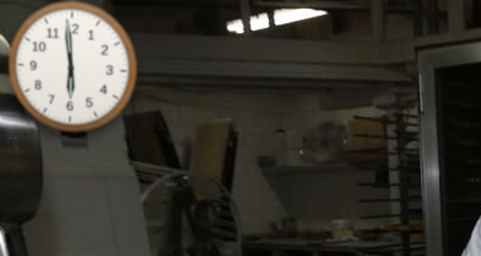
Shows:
{"hour": 5, "minute": 59}
